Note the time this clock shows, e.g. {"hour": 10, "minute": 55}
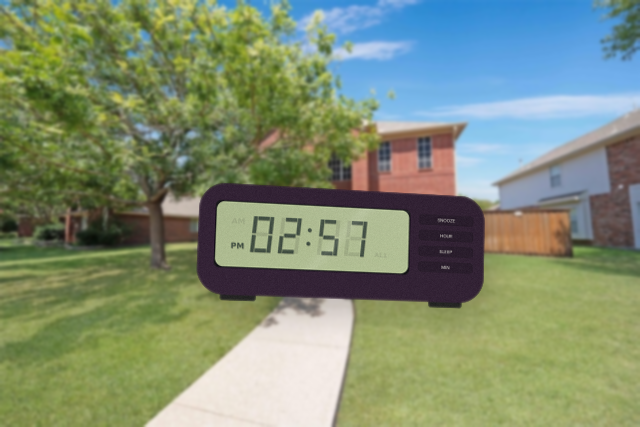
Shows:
{"hour": 2, "minute": 57}
